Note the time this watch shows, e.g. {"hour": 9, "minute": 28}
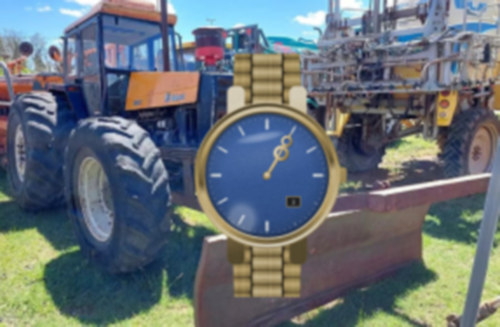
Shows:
{"hour": 1, "minute": 5}
